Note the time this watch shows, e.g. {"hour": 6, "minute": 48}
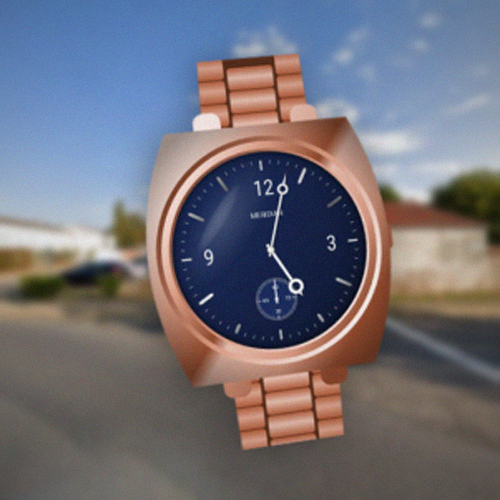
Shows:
{"hour": 5, "minute": 3}
